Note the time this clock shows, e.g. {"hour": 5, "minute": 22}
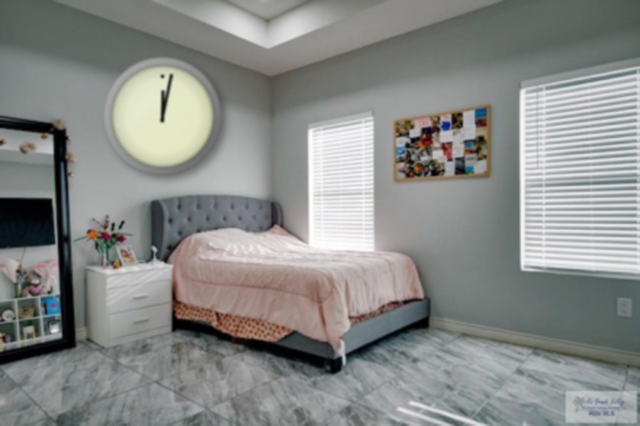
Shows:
{"hour": 12, "minute": 2}
